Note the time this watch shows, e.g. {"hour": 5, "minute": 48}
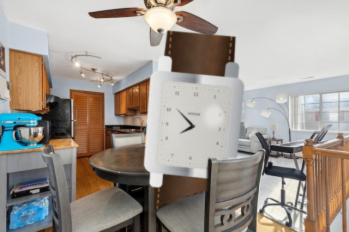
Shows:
{"hour": 7, "minute": 52}
